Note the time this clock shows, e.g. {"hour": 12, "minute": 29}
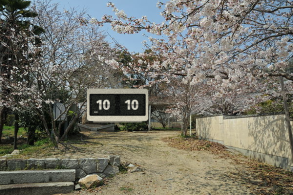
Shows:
{"hour": 10, "minute": 10}
